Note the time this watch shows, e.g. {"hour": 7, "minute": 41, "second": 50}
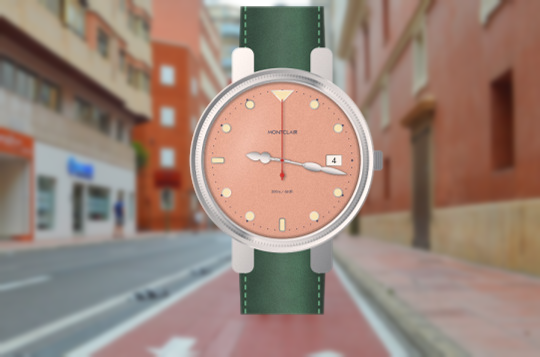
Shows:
{"hour": 9, "minute": 17, "second": 0}
